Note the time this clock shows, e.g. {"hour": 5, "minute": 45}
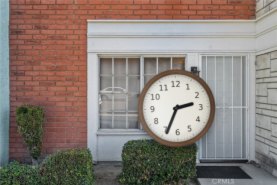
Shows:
{"hour": 2, "minute": 34}
